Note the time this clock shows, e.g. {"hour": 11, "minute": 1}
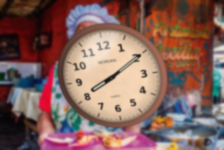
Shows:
{"hour": 8, "minute": 10}
